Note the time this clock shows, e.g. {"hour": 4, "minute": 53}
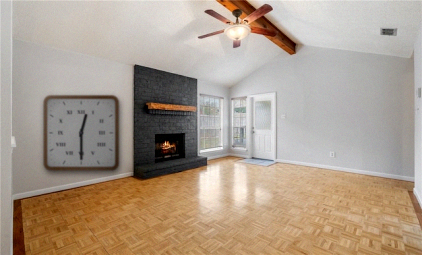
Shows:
{"hour": 12, "minute": 30}
